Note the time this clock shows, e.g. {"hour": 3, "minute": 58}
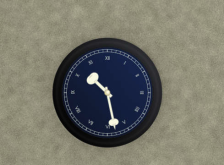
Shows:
{"hour": 10, "minute": 28}
